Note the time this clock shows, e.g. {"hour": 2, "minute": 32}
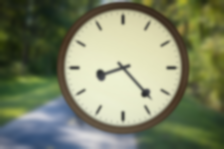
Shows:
{"hour": 8, "minute": 23}
